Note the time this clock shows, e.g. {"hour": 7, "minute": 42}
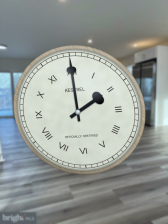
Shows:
{"hour": 2, "minute": 0}
